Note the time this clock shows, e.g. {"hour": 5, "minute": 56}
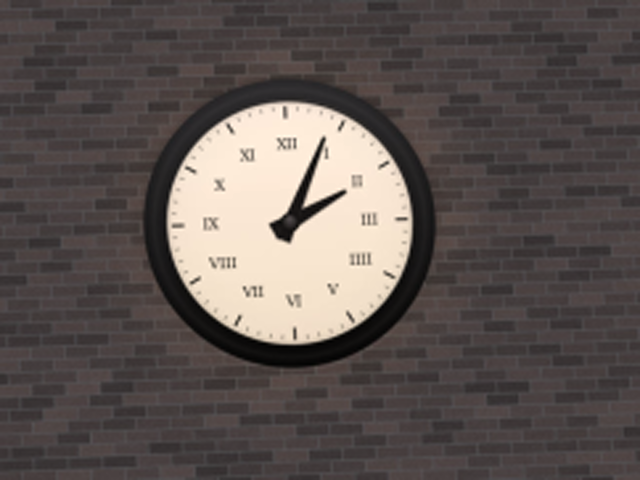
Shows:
{"hour": 2, "minute": 4}
